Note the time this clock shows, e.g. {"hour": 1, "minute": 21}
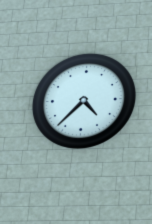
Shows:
{"hour": 4, "minute": 37}
